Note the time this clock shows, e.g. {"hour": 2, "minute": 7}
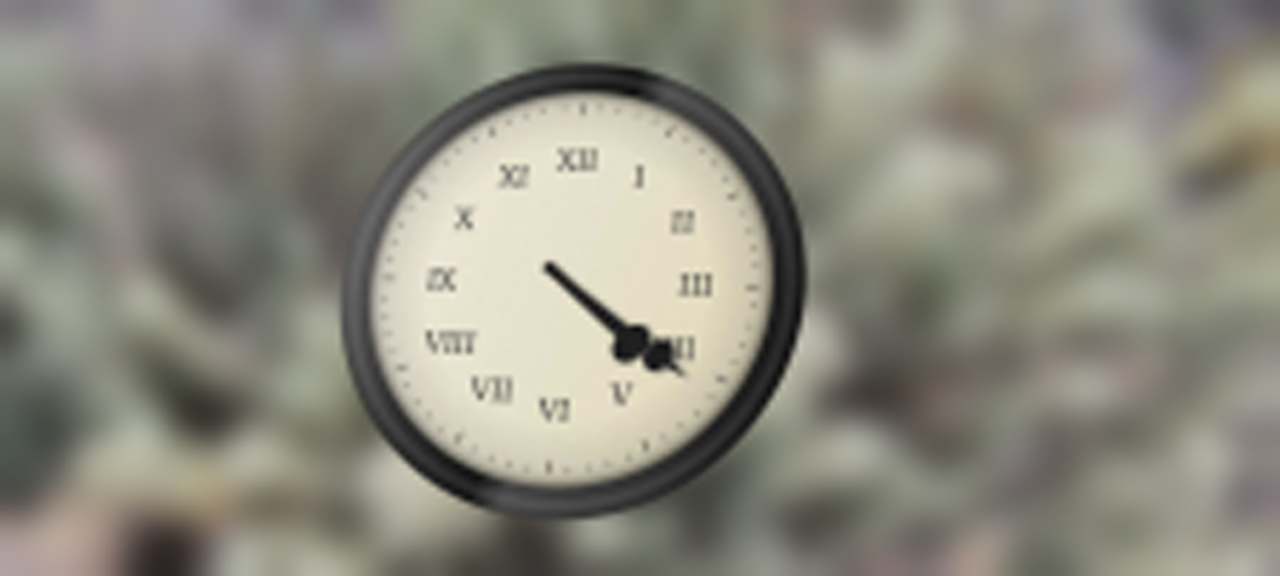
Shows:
{"hour": 4, "minute": 21}
